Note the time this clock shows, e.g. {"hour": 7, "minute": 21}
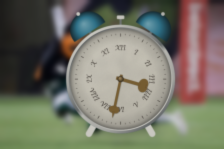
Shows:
{"hour": 3, "minute": 32}
